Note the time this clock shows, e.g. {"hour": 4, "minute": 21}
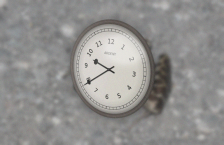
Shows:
{"hour": 9, "minute": 39}
